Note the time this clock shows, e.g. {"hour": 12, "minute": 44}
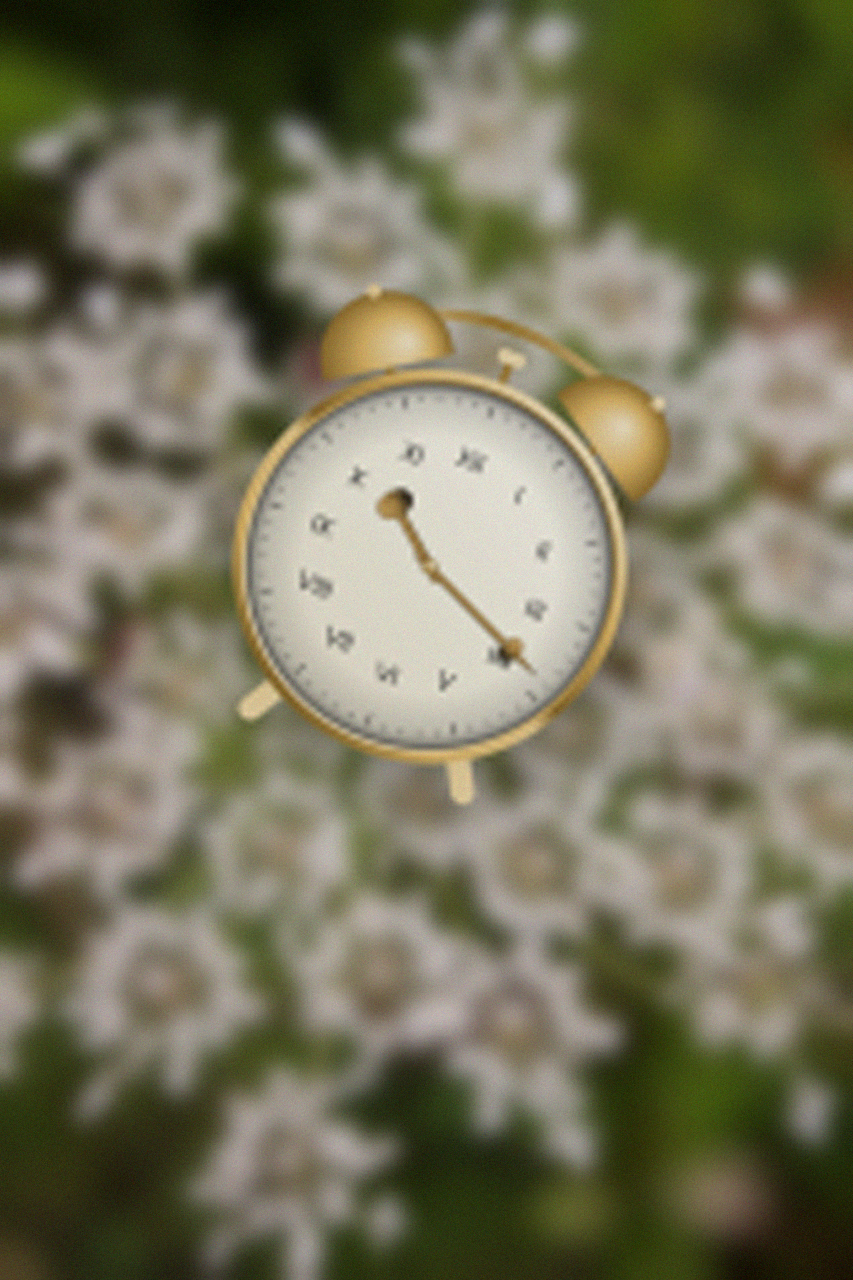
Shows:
{"hour": 10, "minute": 19}
